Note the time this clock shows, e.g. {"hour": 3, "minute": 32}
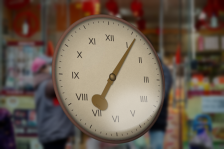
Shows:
{"hour": 7, "minute": 6}
